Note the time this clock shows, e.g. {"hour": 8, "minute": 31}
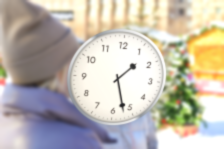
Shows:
{"hour": 1, "minute": 27}
